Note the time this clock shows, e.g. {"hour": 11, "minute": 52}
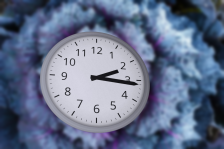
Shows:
{"hour": 2, "minute": 16}
